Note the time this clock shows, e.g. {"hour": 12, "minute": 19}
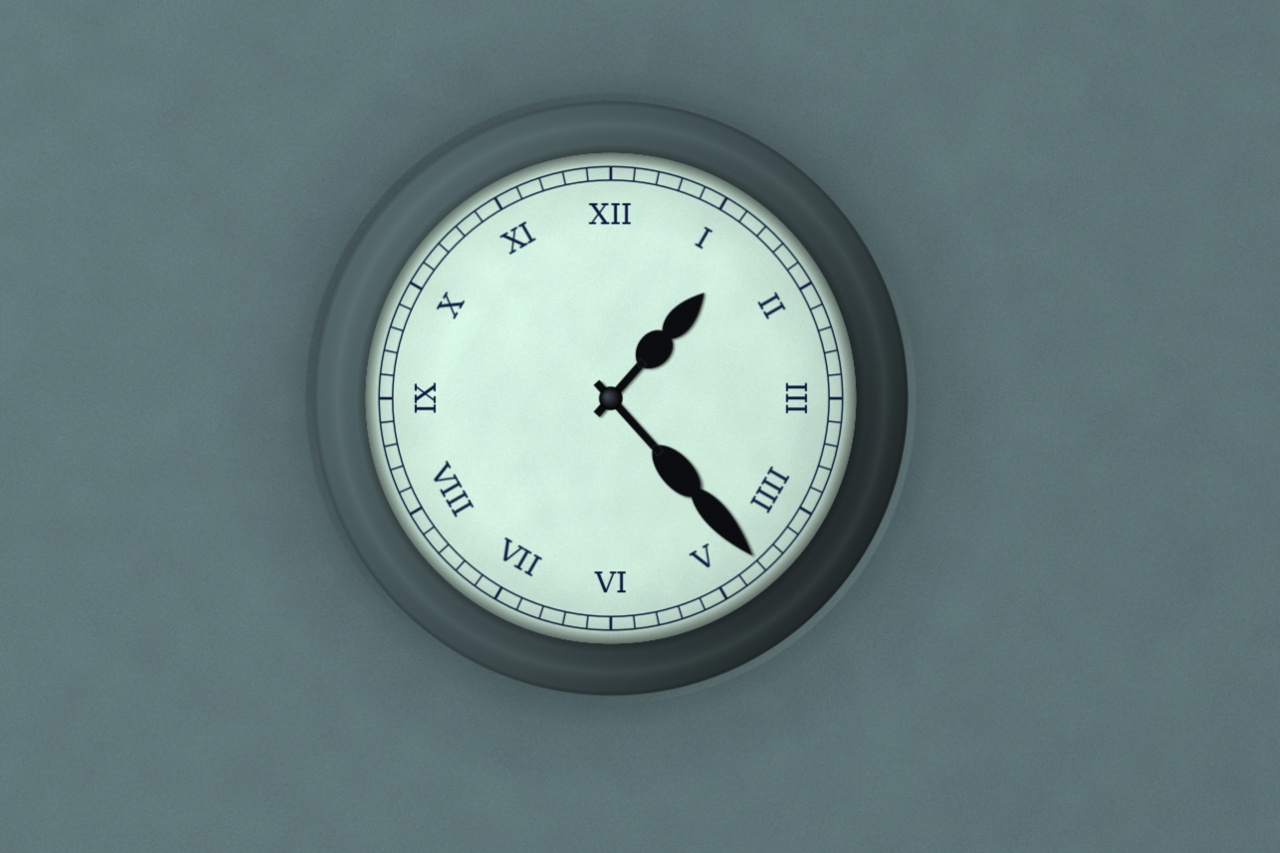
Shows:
{"hour": 1, "minute": 23}
